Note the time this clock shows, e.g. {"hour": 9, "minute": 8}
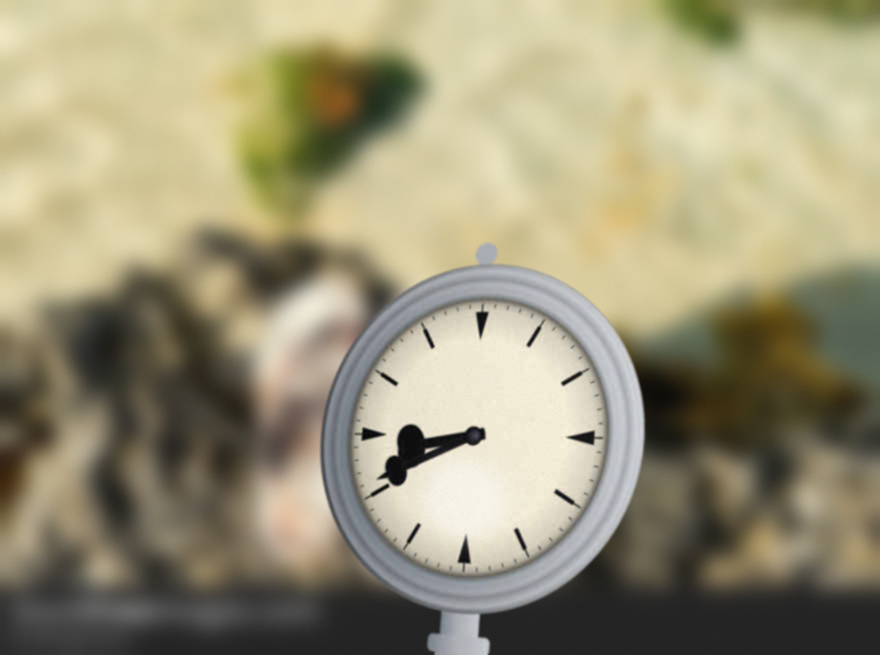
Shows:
{"hour": 8, "minute": 41}
